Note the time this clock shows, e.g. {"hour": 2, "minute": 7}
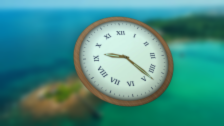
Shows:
{"hour": 9, "minute": 23}
